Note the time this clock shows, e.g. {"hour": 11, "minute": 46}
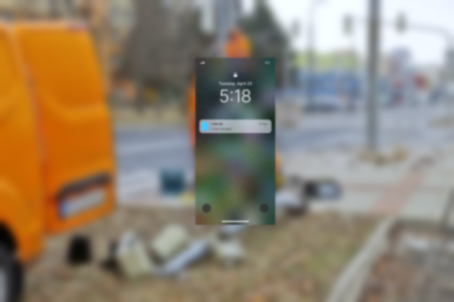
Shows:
{"hour": 5, "minute": 18}
